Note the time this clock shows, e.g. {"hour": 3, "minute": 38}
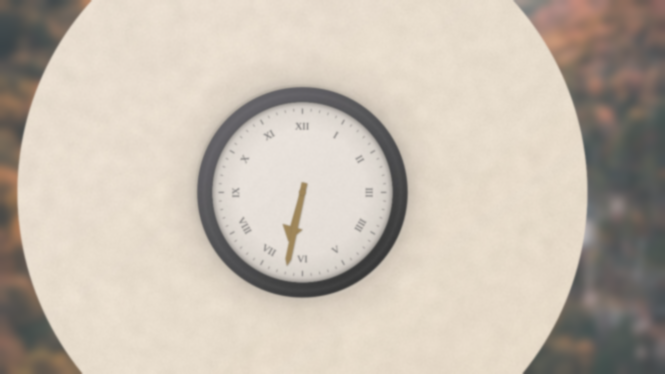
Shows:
{"hour": 6, "minute": 32}
